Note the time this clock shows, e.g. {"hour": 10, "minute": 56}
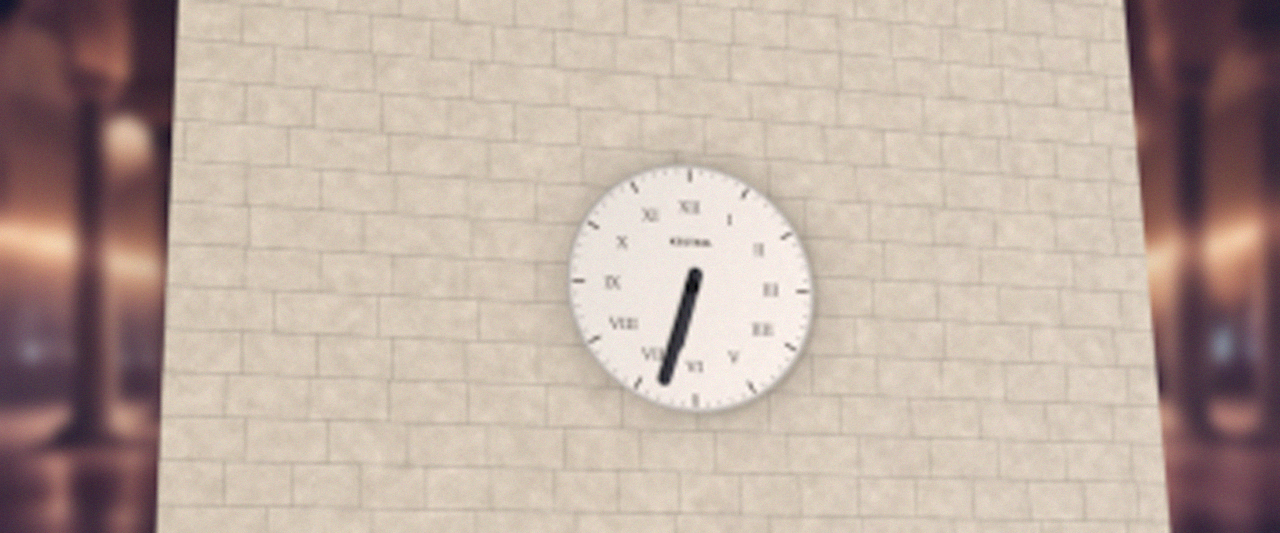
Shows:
{"hour": 6, "minute": 33}
